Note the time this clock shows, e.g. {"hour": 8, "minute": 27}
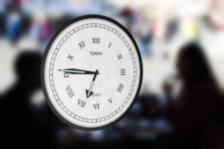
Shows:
{"hour": 6, "minute": 46}
